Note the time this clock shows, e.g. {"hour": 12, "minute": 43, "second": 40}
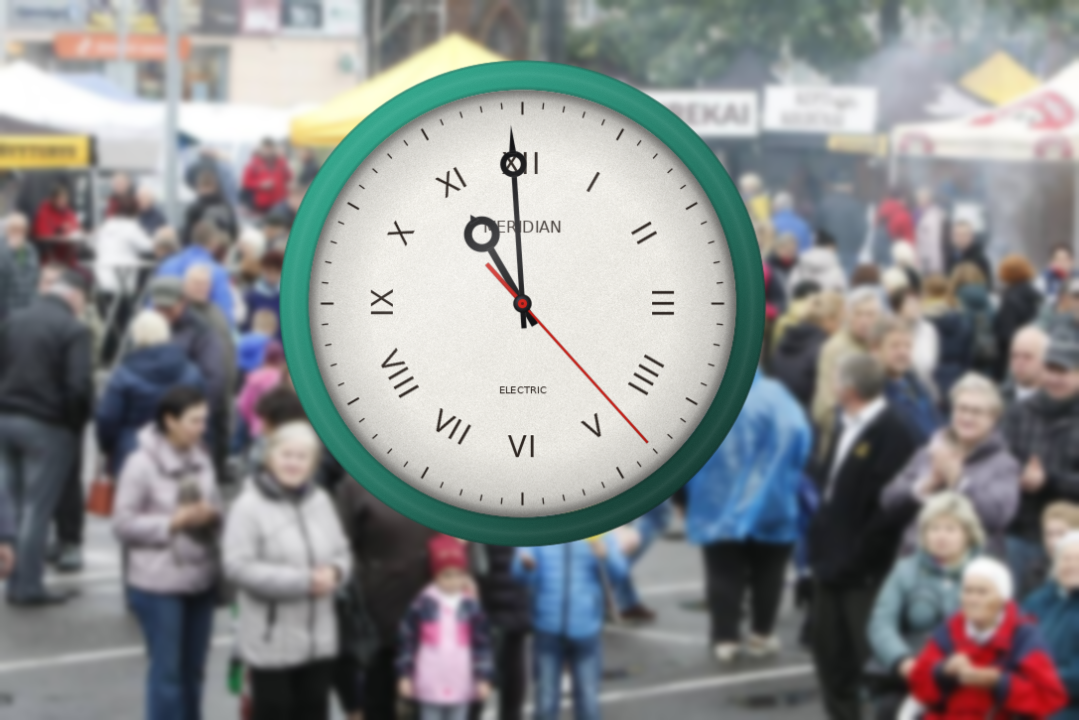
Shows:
{"hour": 10, "minute": 59, "second": 23}
